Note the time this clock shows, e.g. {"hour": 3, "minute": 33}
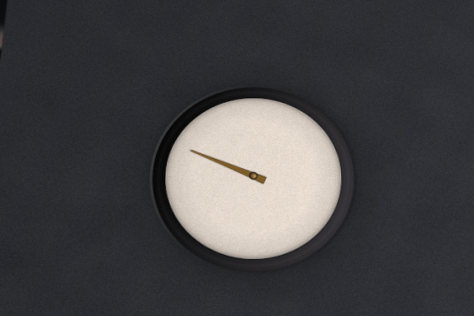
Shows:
{"hour": 9, "minute": 49}
